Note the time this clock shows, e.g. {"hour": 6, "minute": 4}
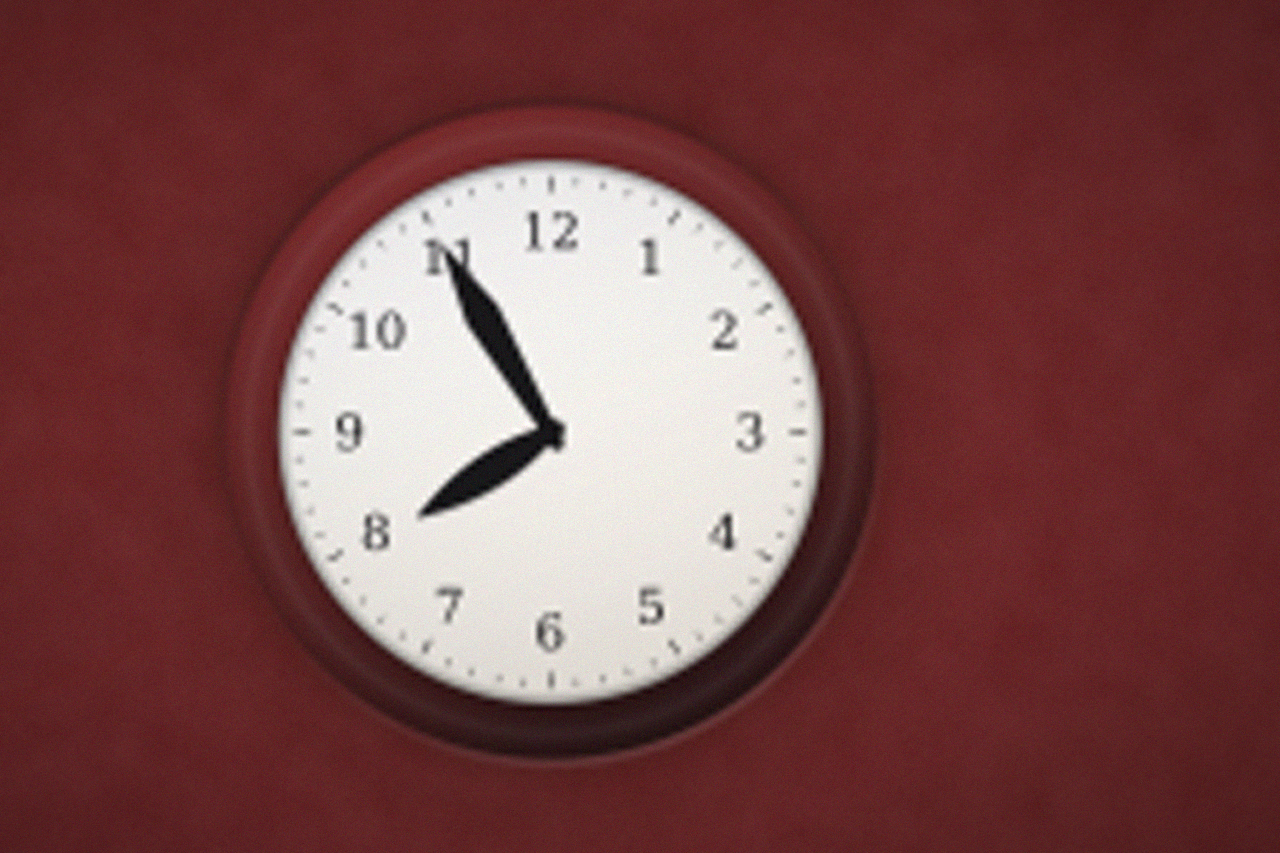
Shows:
{"hour": 7, "minute": 55}
